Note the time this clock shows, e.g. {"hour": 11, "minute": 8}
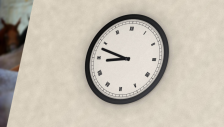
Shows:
{"hour": 8, "minute": 48}
